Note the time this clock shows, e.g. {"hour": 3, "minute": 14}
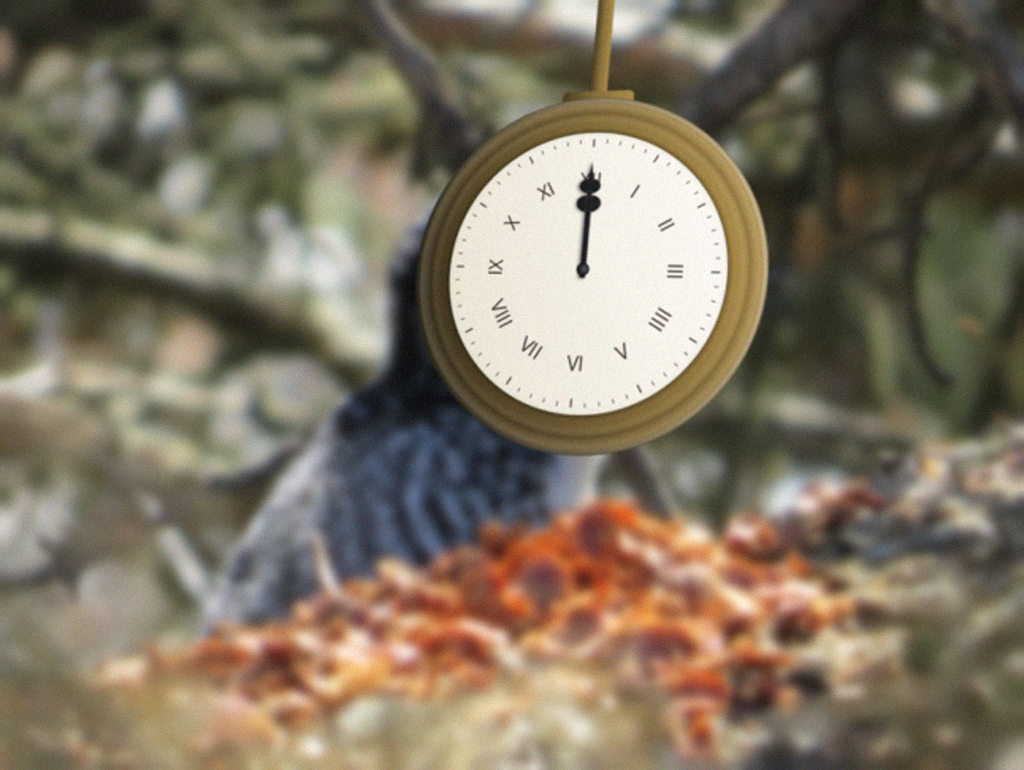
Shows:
{"hour": 12, "minute": 0}
